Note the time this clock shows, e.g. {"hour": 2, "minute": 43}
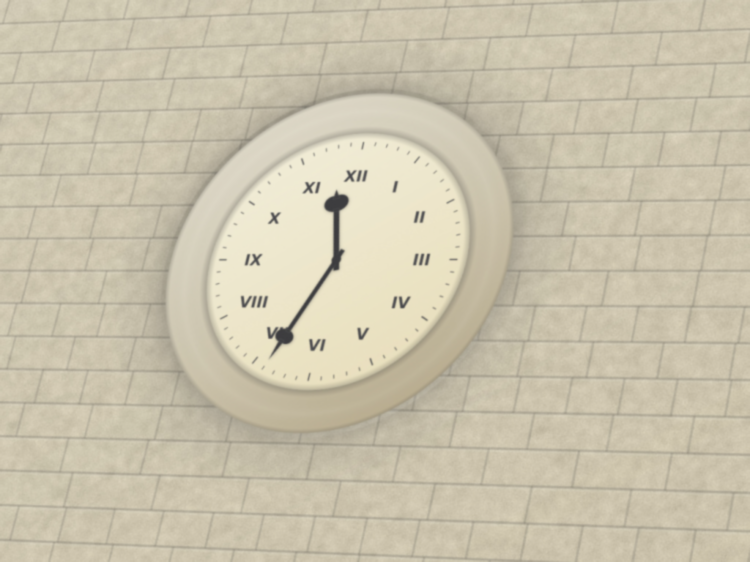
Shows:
{"hour": 11, "minute": 34}
